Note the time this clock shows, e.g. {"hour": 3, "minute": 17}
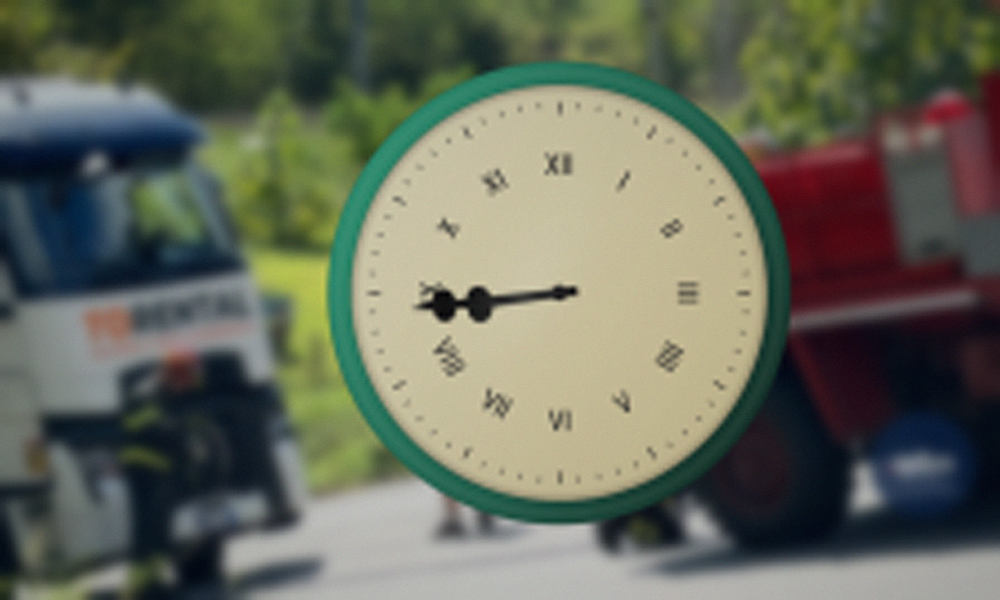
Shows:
{"hour": 8, "minute": 44}
